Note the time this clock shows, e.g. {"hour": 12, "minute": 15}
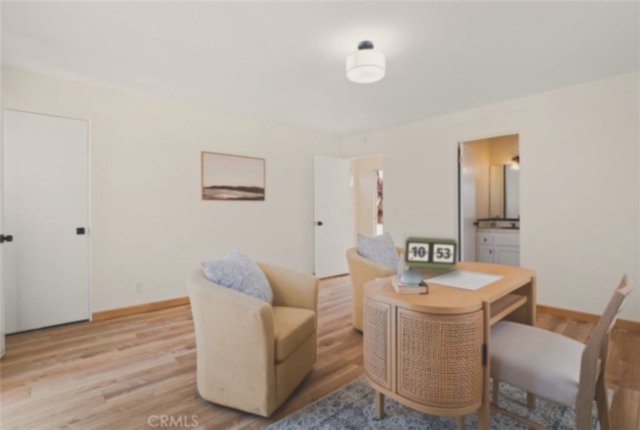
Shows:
{"hour": 10, "minute": 53}
